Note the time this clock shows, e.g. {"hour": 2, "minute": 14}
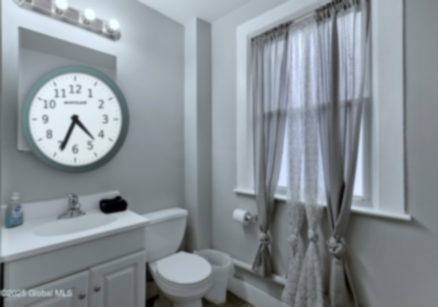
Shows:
{"hour": 4, "minute": 34}
